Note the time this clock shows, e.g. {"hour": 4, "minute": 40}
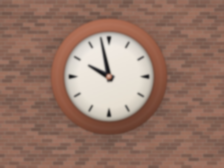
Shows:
{"hour": 9, "minute": 58}
